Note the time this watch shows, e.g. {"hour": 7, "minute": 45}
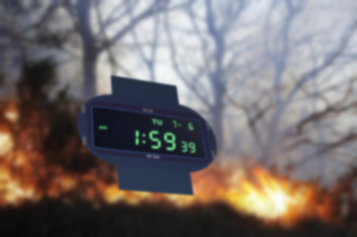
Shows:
{"hour": 1, "minute": 59}
